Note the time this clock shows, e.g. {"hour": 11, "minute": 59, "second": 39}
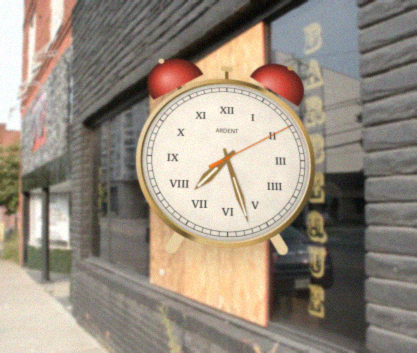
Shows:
{"hour": 7, "minute": 27, "second": 10}
